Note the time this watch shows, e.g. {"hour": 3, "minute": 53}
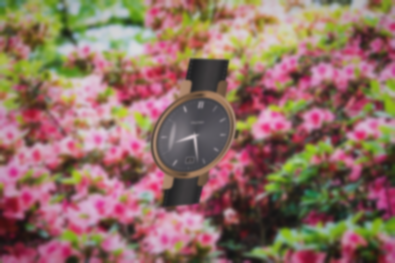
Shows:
{"hour": 8, "minute": 27}
